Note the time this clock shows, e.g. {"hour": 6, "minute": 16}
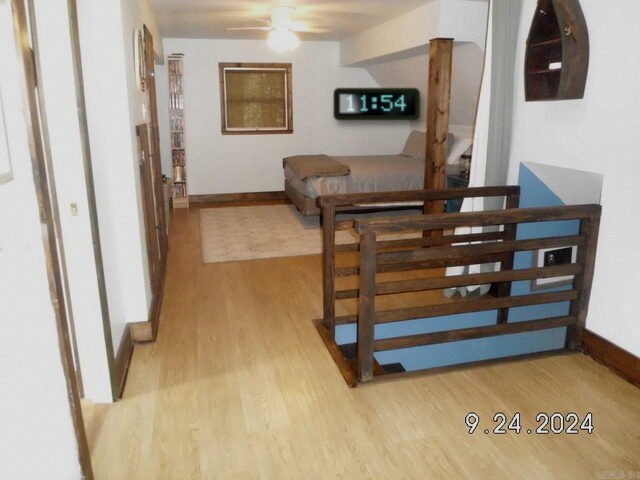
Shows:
{"hour": 11, "minute": 54}
